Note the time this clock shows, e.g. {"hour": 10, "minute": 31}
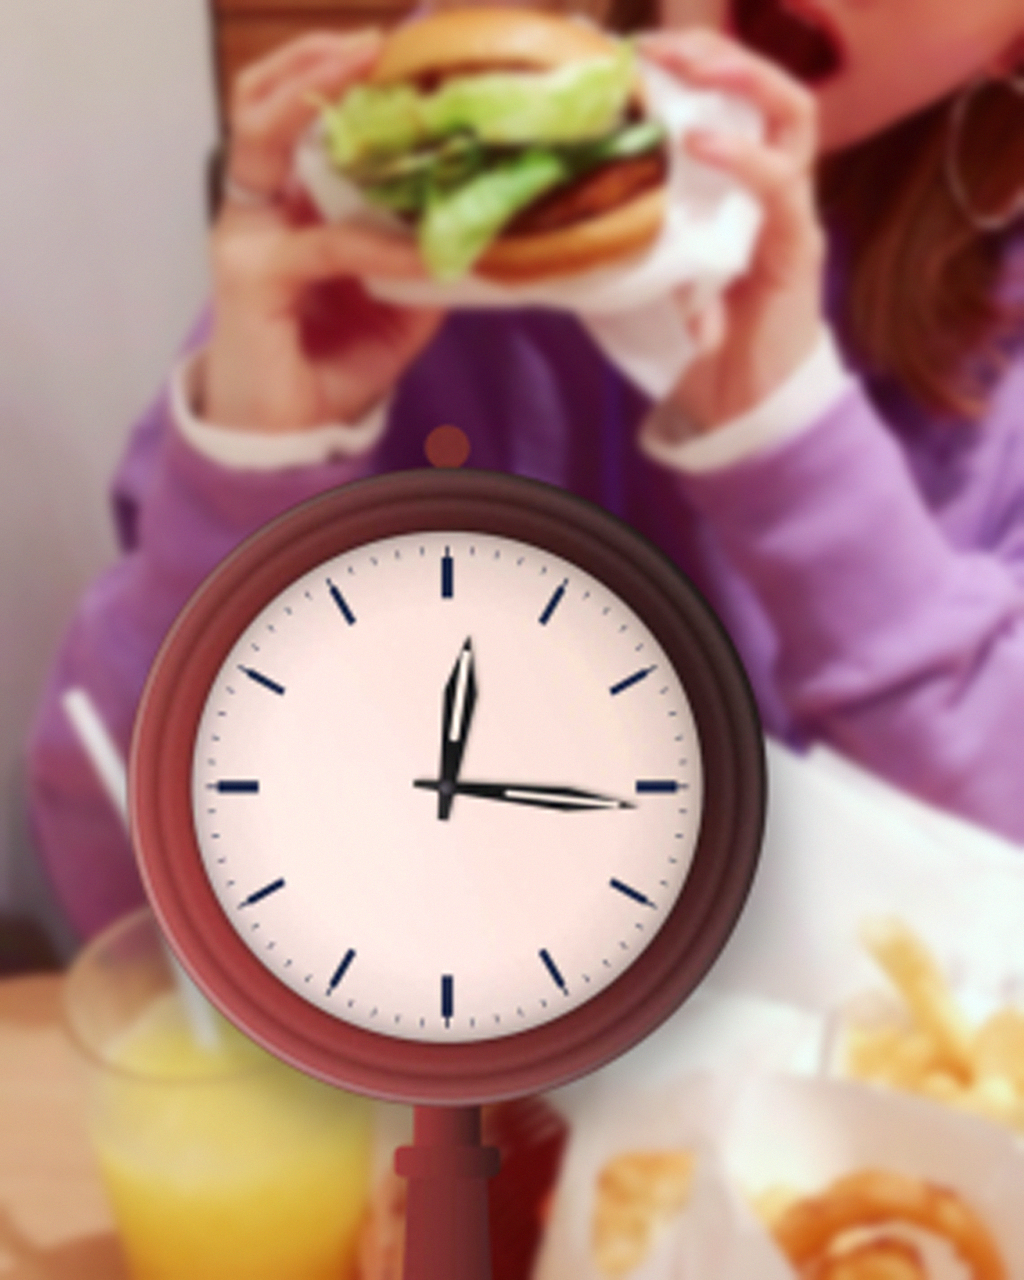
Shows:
{"hour": 12, "minute": 16}
